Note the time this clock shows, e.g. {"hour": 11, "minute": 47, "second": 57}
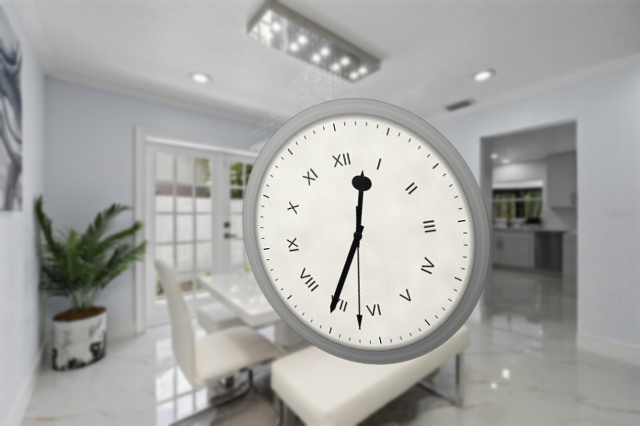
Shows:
{"hour": 12, "minute": 35, "second": 32}
